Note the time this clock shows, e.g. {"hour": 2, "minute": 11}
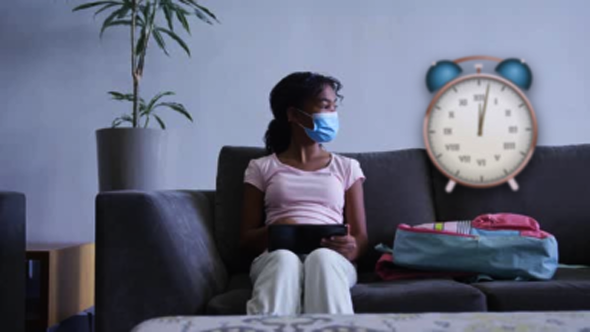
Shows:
{"hour": 12, "minute": 2}
